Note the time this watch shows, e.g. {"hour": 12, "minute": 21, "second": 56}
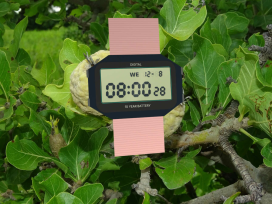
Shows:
{"hour": 8, "minute": 0, "second": 28}
